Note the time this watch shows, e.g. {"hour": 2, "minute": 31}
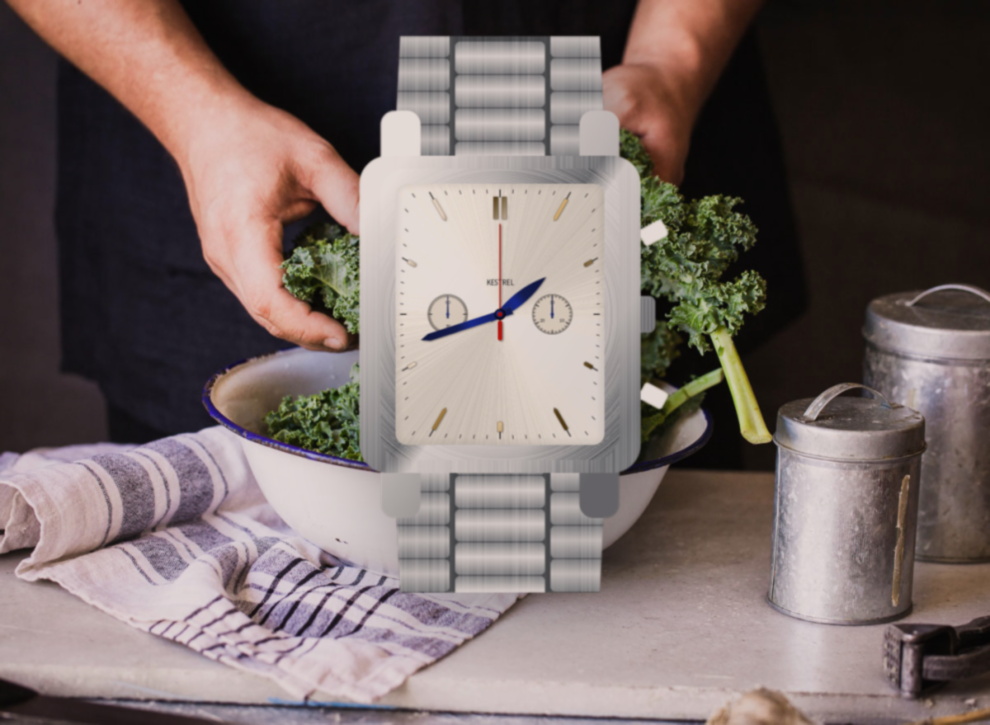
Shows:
{"hour": 1, "minute": 42}
